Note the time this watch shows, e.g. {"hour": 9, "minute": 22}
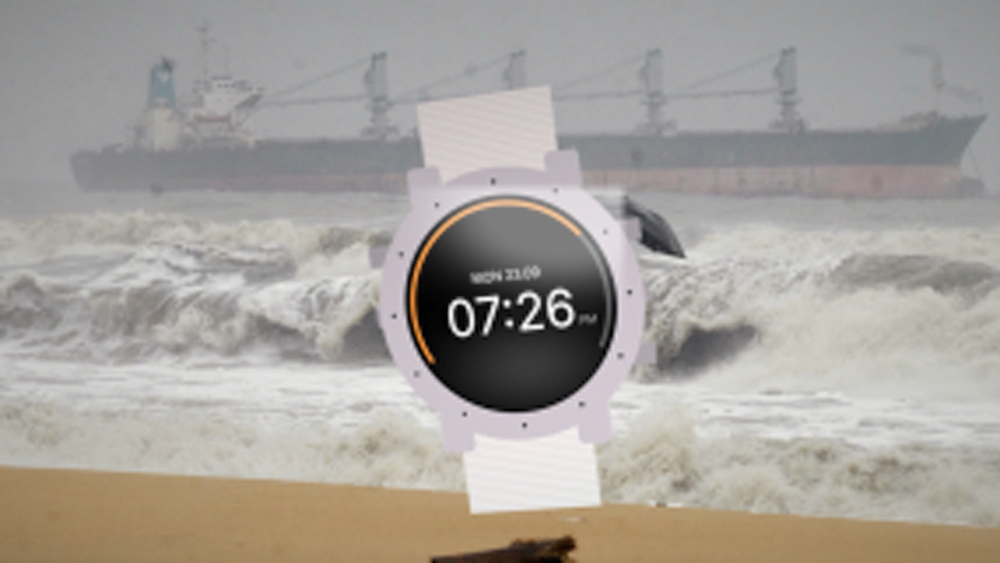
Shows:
{"hour": 7, "minute": 26}
